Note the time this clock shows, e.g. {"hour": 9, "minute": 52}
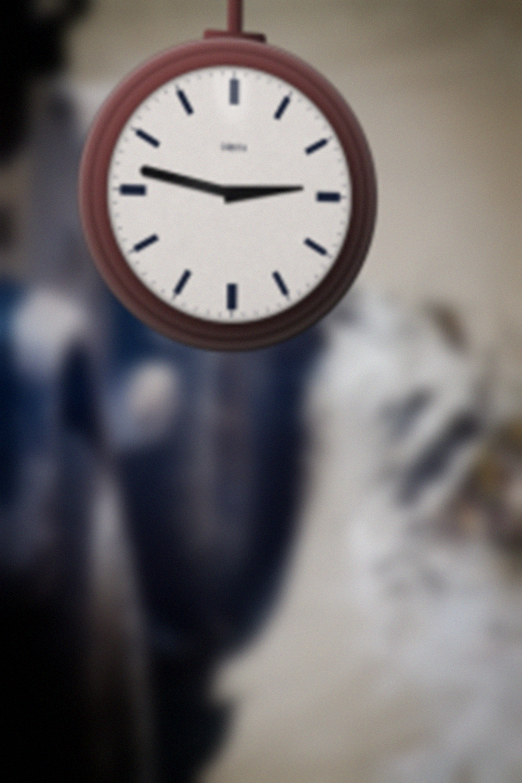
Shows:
{"hour": 2, "minute": 47}
